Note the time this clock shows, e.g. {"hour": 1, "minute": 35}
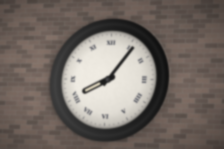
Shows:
{"hour": 8, "minute": 6}
